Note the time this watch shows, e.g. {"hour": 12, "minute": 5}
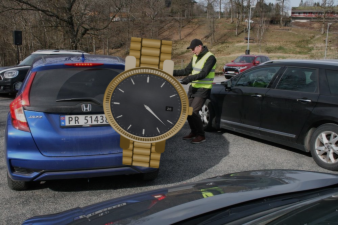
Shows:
{"hour": 4, "minute": 22}
